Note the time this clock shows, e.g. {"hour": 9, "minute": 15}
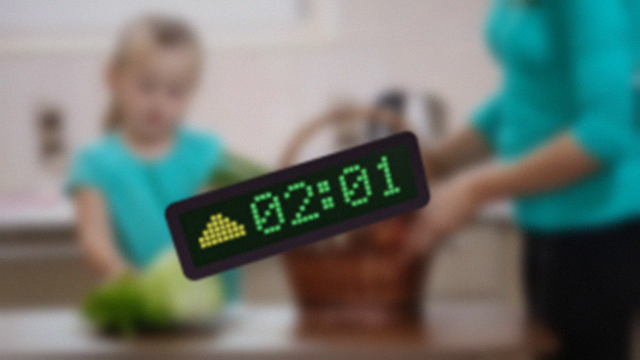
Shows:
{"hour": 2, "minute": 1}
